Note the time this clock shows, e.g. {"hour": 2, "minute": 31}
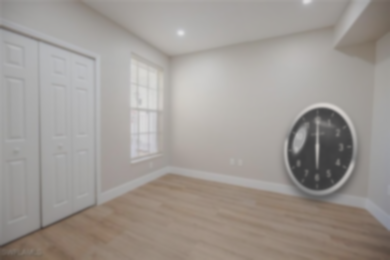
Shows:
{"hour": 6, "minute": 0}
